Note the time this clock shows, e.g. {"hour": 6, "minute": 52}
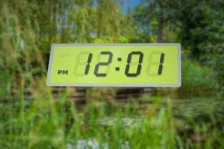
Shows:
{"hour": 12, "minute": 1}
